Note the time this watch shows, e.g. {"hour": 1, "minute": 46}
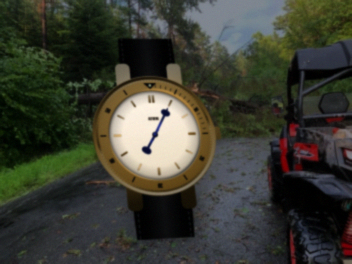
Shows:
{"hour": 7, "minute": 5}
